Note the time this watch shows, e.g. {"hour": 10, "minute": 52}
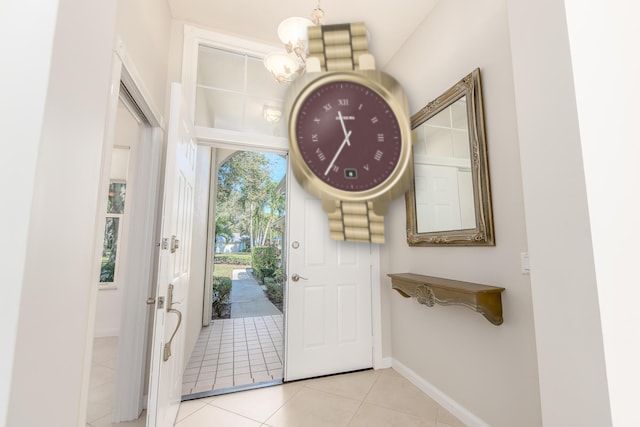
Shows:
{"hour": 11, "minute": 36}
